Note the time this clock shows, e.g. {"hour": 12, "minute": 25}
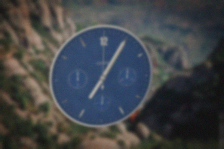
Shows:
{"hour": 7, "minute": 5}
